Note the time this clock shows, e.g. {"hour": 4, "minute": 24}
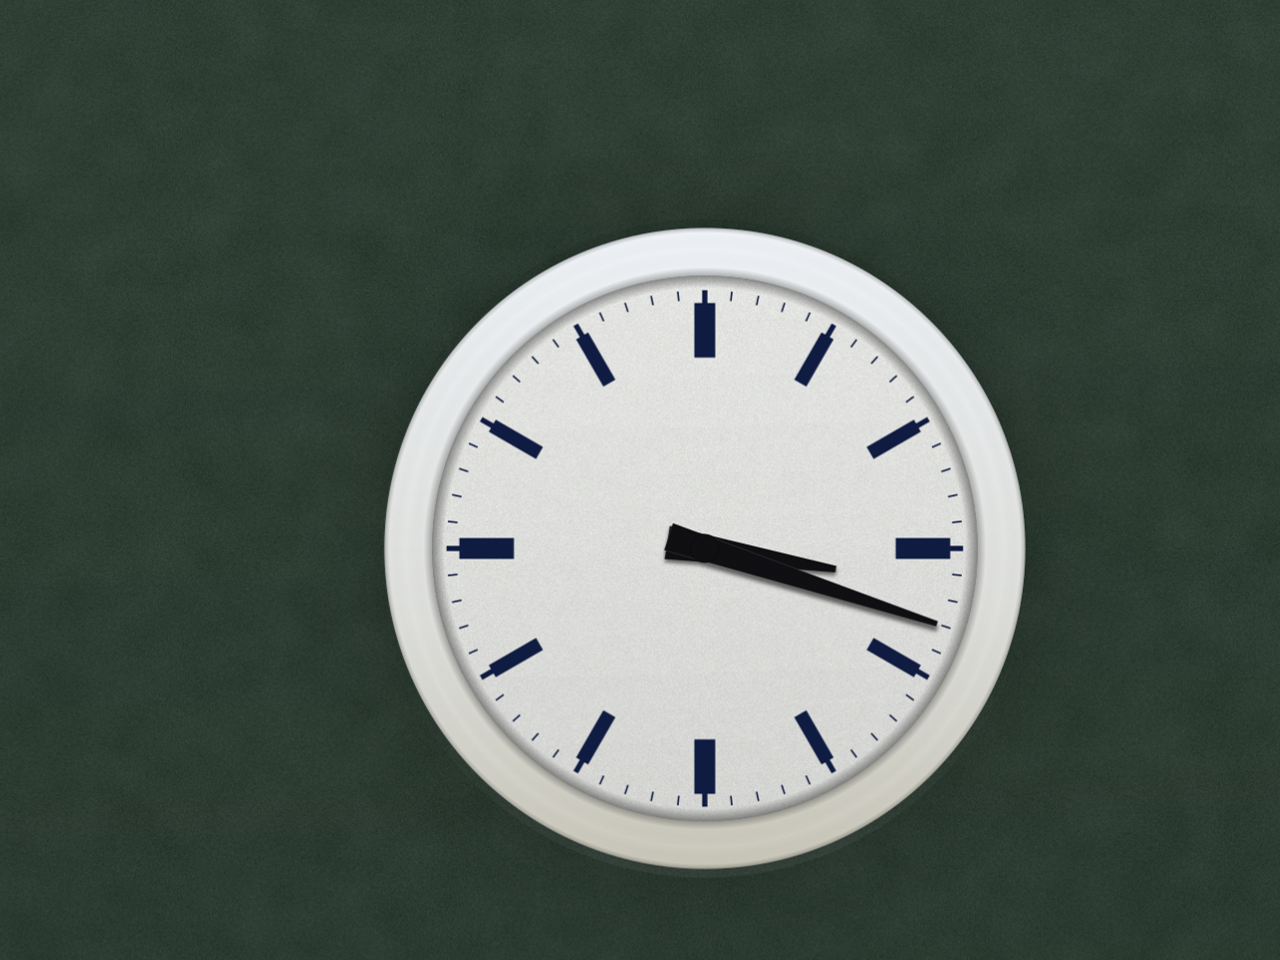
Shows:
{"hour": 3, "minute": 18}
